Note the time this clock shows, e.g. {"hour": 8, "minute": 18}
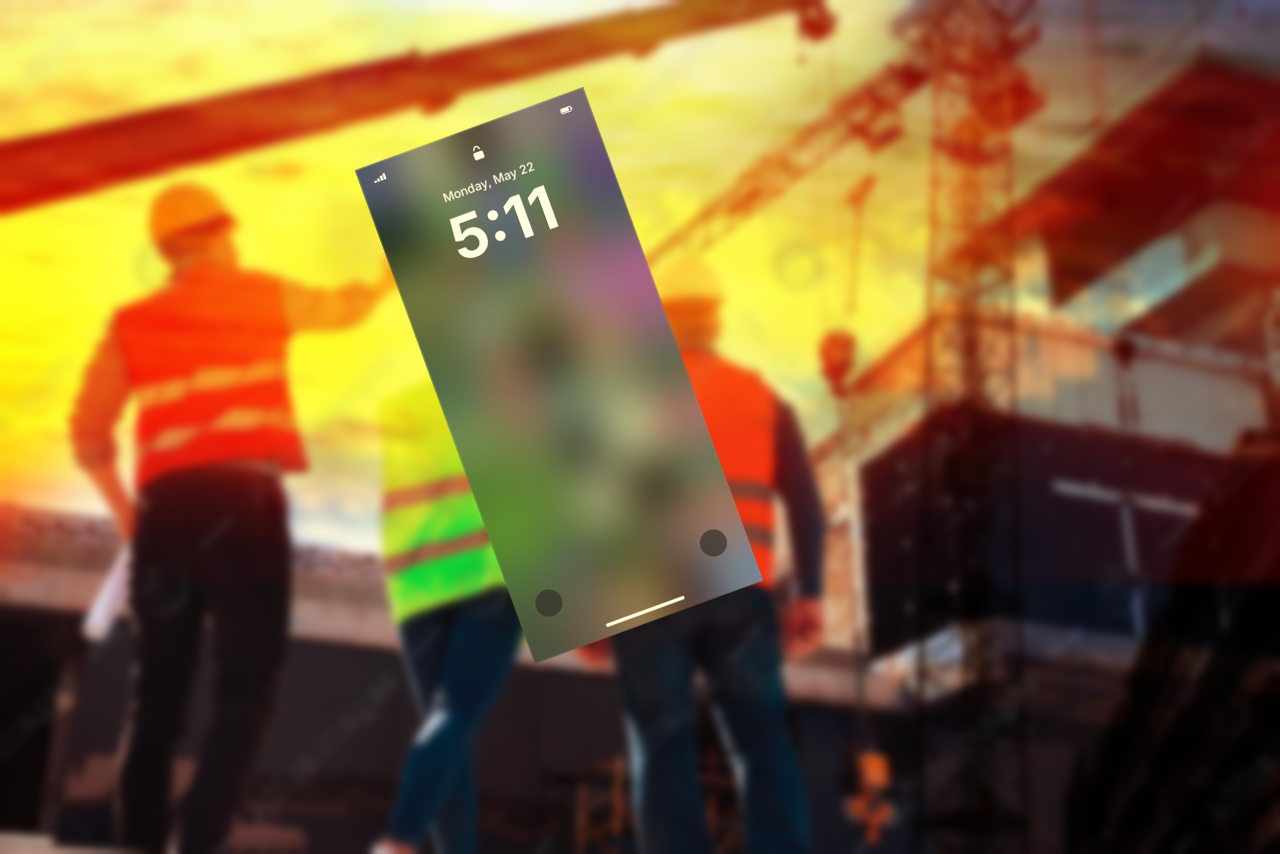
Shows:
{"hour": 5, "minute": 11}
